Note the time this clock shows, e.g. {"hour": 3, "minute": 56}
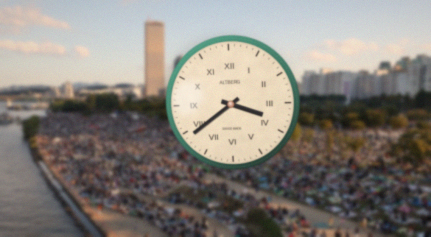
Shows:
{"hour": 3, "minute": 39}
